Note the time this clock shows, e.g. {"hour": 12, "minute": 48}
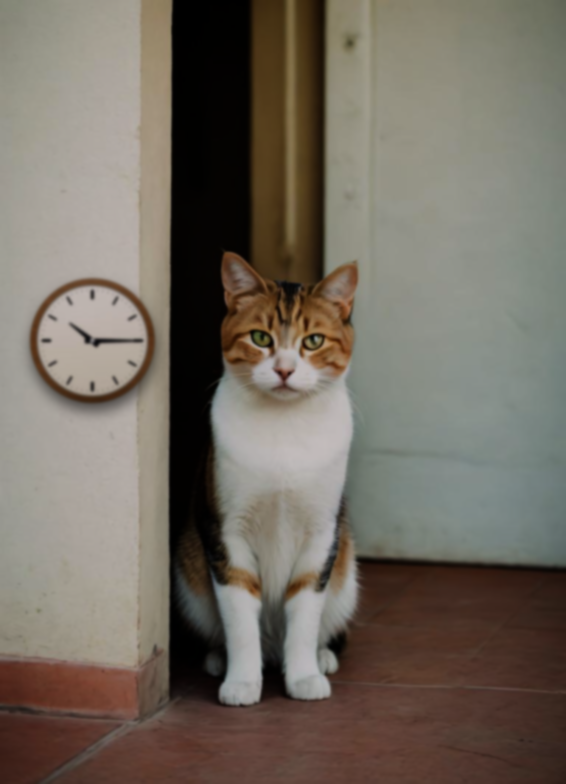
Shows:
{"hour": 10, "minute": 15}
